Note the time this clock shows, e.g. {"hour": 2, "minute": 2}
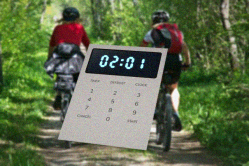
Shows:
{"hour": 2, "minute": 1}
